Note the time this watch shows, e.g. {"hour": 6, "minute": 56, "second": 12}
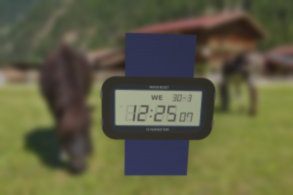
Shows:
{"hour": 12, "minute": 25, "second": 7}
